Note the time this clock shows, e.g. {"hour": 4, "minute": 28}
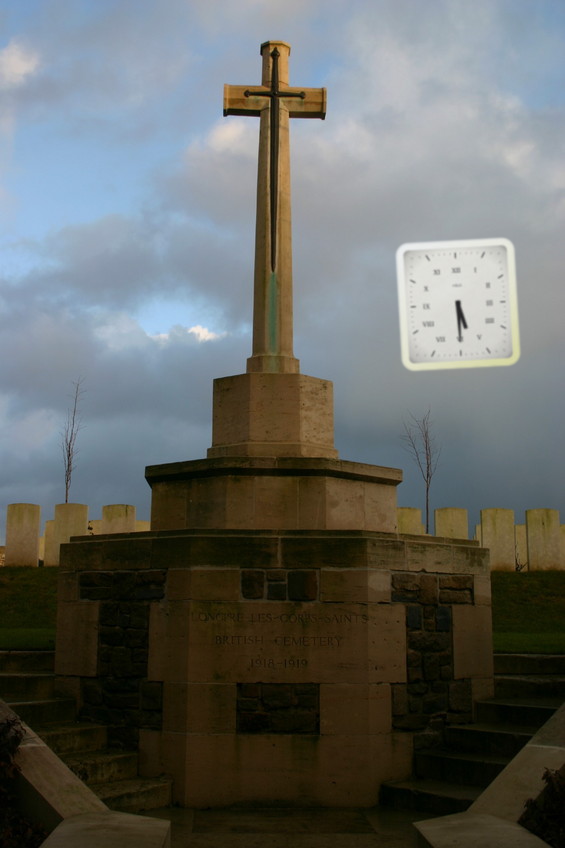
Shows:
{"hour": 5, "minute": 30}
